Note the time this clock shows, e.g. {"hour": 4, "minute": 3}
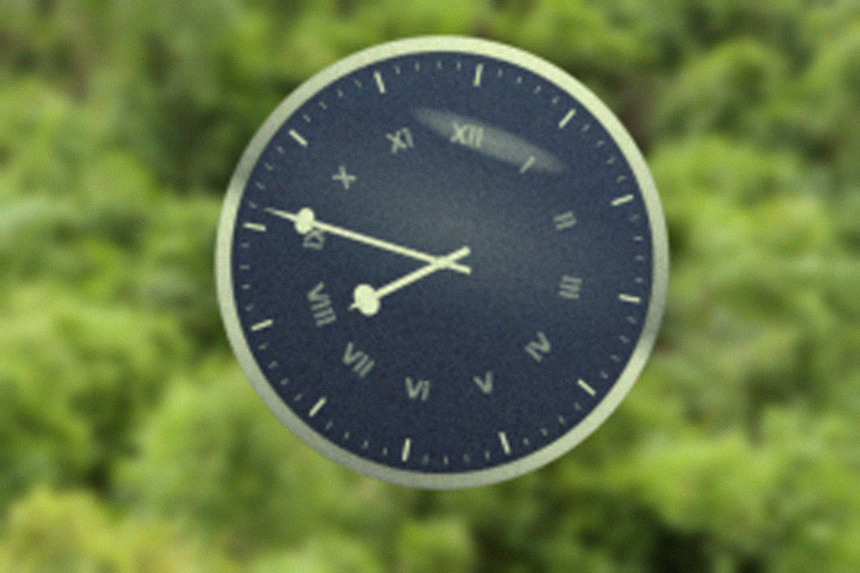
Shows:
{"hour": 7, "minute": 46}
